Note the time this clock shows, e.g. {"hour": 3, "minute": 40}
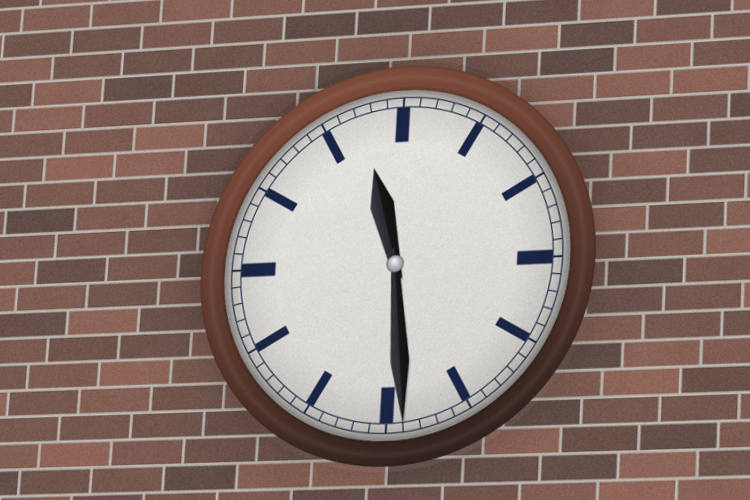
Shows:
{"hour": 11, "minute": 29}
